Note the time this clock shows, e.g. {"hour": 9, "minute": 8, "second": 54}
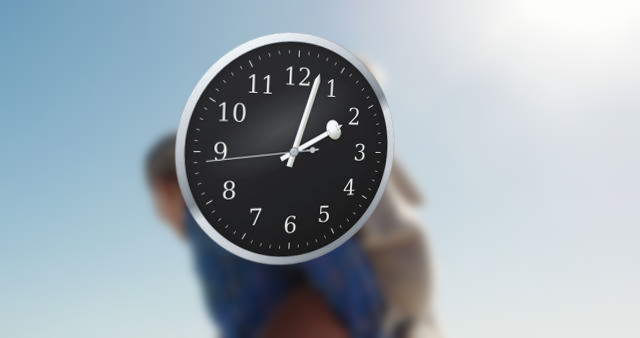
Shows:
{"hour": 2, "minute": 2, "second": 44}
